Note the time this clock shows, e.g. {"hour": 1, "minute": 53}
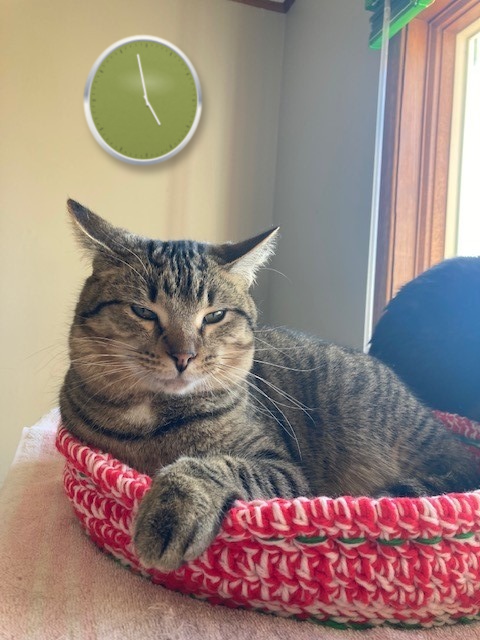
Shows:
{"hour": 4, "minute": 58}
